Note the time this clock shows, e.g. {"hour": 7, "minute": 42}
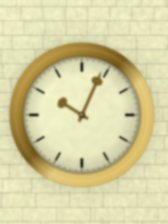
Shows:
{"hour": 10, "minute": 4}
